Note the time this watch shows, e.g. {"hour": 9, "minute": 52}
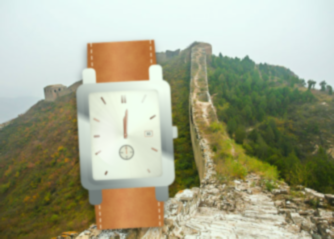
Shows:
{"hour": 12, "minute": 1}
